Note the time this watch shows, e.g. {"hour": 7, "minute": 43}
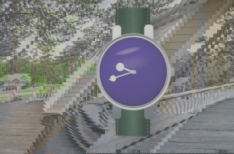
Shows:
{"hour": 9, "minute": 42}
